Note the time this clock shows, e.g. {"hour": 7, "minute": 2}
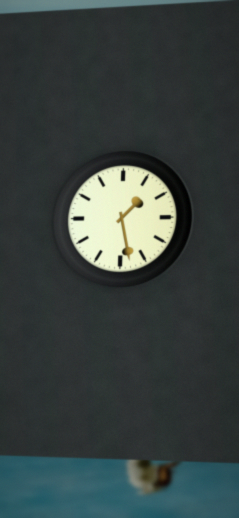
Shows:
{"hour": 1, "minute": 28}
